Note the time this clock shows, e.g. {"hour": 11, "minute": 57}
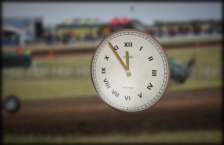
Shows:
{"hour": 11, "minute": 54}
